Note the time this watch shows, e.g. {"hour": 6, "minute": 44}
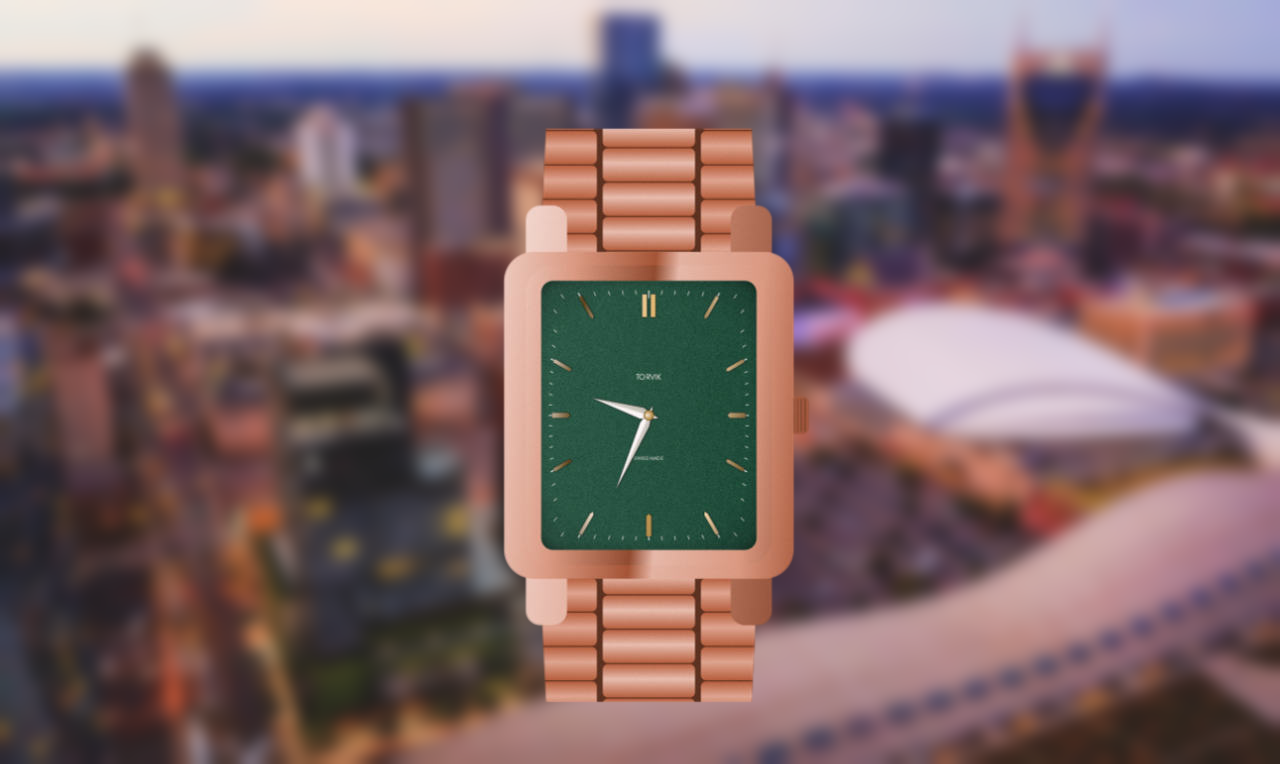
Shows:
{"hour": 9, "minute": 34}
